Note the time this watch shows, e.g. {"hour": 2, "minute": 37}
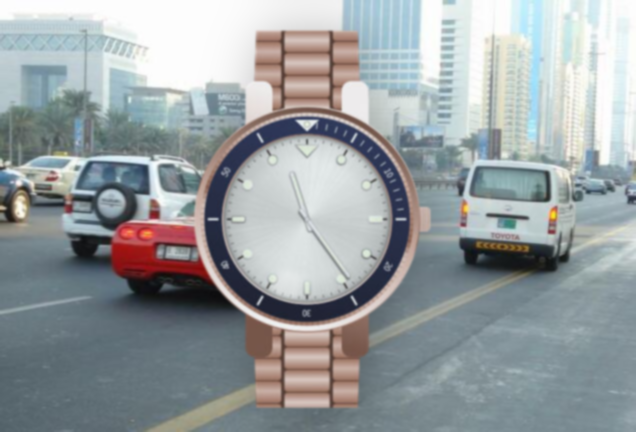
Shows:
{"hour": 11, "minute": 24}
